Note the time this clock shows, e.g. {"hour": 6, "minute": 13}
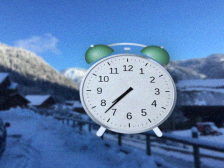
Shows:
{"hour": 7, "minute": 37}
